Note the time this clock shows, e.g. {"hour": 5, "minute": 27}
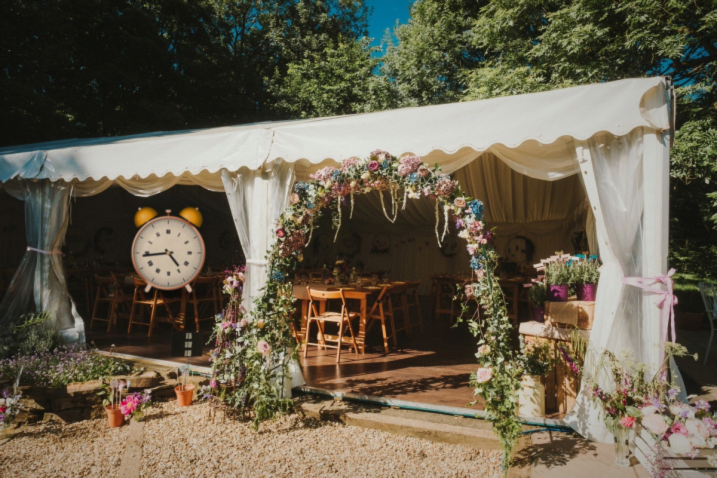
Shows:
{"hour": 4, "minute": 44}
